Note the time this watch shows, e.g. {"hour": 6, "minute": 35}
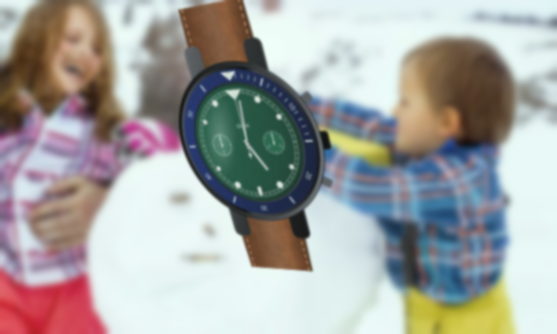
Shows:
{"hour": 5, "minute": 1}
